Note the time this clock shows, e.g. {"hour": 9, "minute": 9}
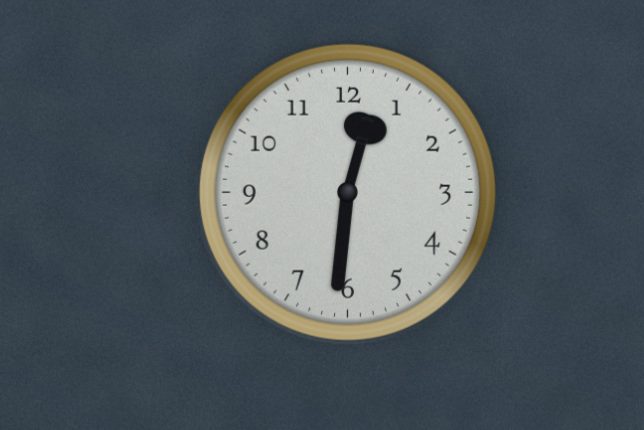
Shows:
{"hour": 12, "minute": 31}
